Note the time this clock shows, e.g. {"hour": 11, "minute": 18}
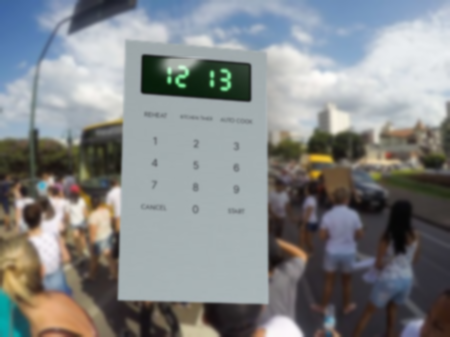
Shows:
{"hour": 12, "minute": 13}
